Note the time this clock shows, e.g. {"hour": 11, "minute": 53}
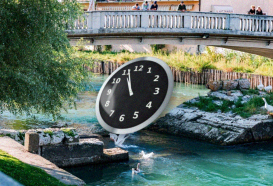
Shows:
{"hour": 10, "minute": 56}
